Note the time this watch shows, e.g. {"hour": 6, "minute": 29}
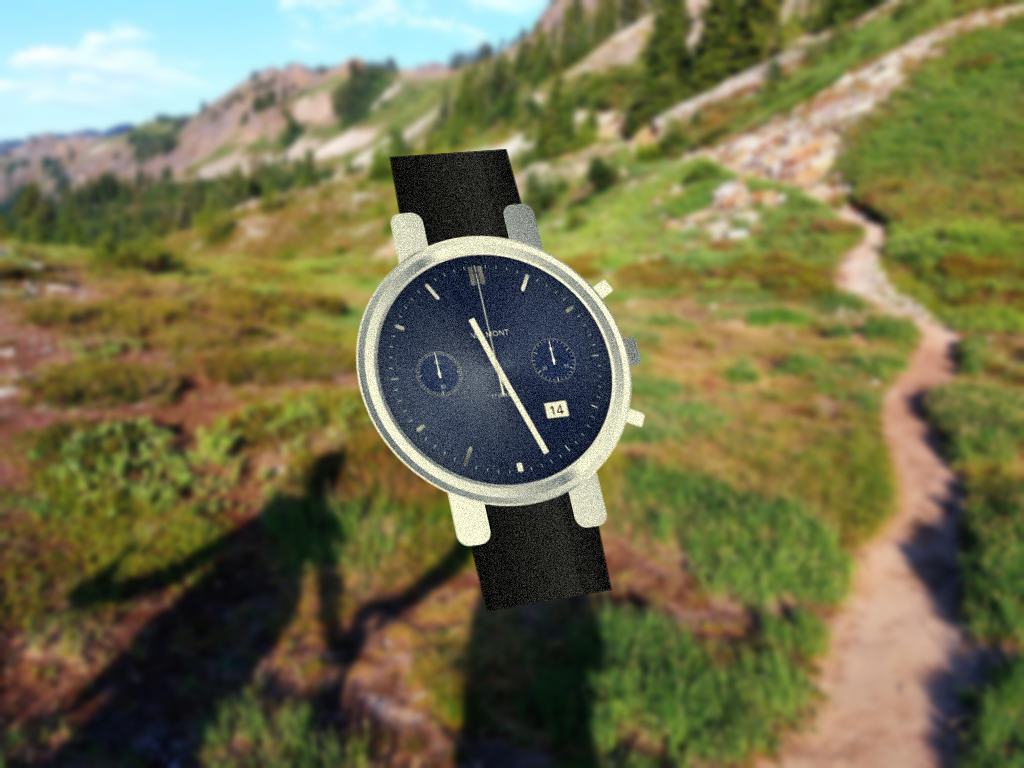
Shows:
{"hour": 11, "minute": 27}
